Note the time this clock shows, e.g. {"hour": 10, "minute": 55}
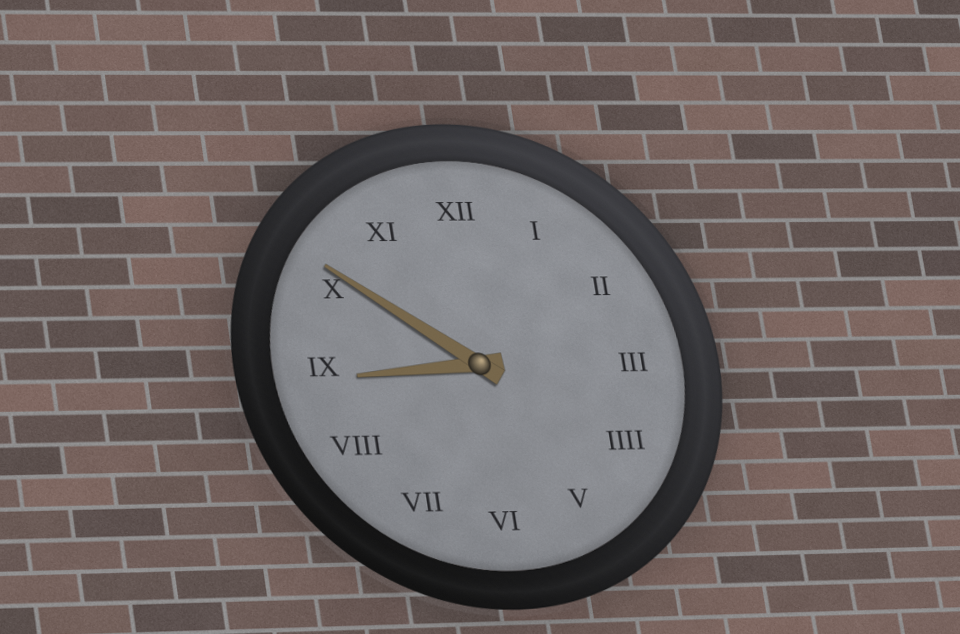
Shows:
{"hour": 8, "minute": 51}
